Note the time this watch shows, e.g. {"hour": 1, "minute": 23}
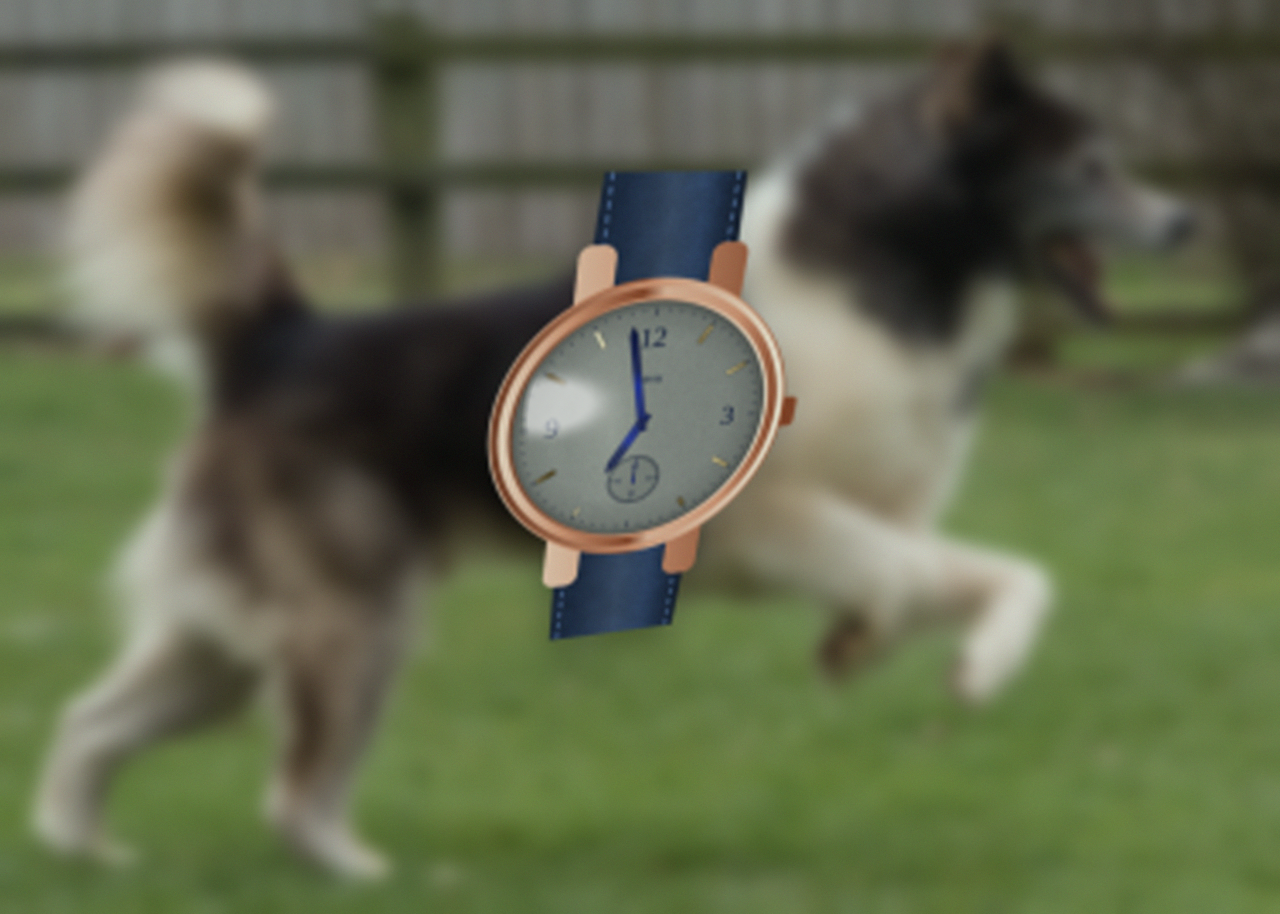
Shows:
{"hour": 6, "minute": 58}
